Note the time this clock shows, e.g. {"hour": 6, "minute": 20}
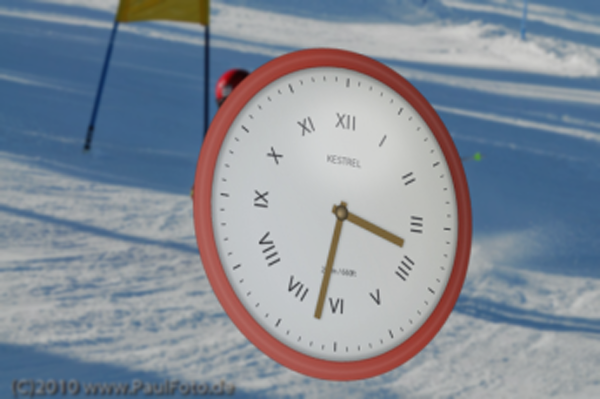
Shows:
{"hour": 3, "minute": 32}
